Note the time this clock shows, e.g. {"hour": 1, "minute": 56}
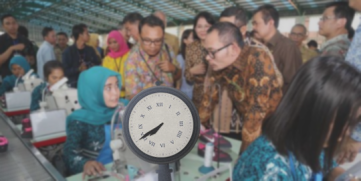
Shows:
{"hour": 7, "minute": 40}
